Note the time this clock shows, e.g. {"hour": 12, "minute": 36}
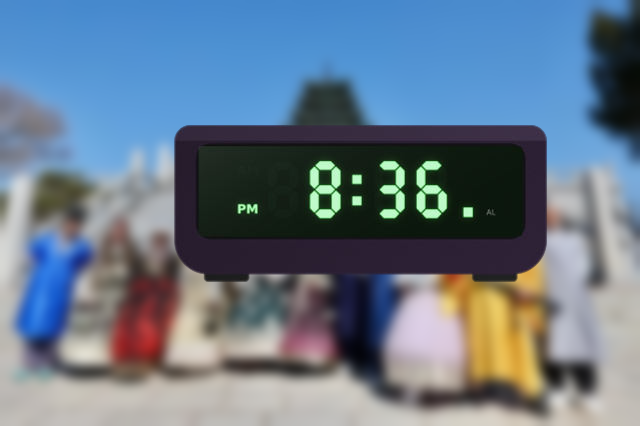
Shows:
{"hour": 8, "minute": 36}
